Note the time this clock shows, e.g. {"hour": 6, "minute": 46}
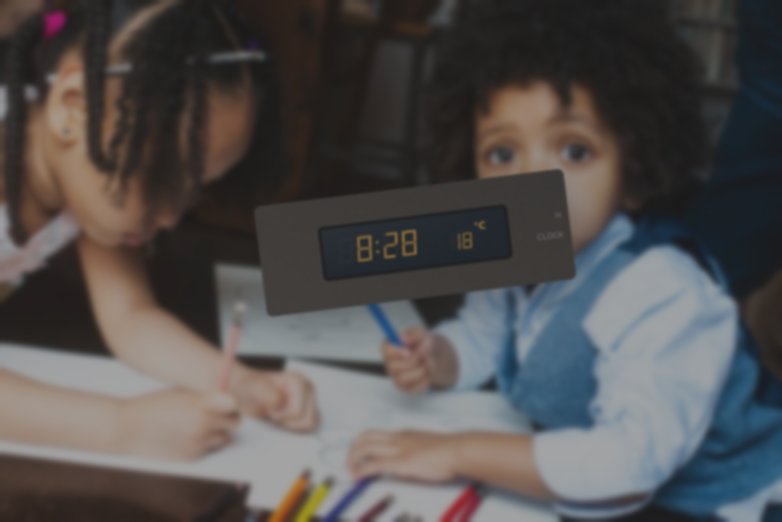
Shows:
{"hour": 8, "minute": 28}
